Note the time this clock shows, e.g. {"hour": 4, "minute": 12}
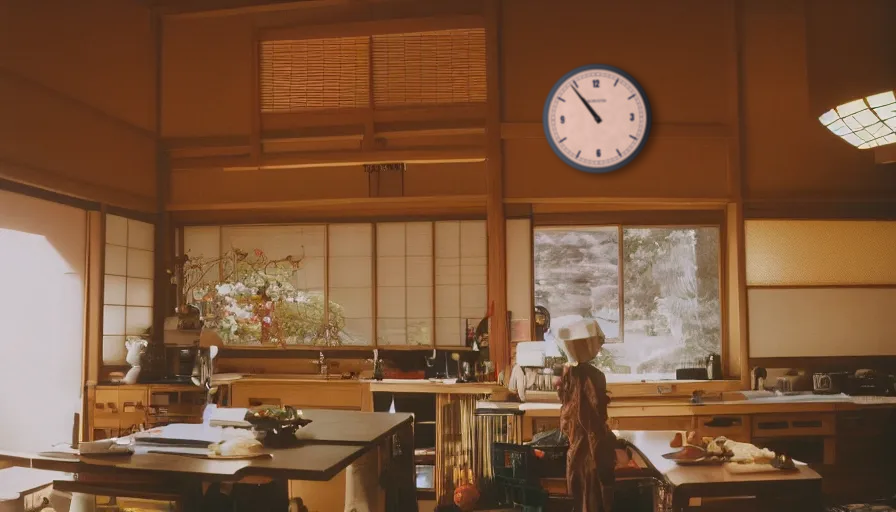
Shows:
{"hour": 10, "minute": 54}
